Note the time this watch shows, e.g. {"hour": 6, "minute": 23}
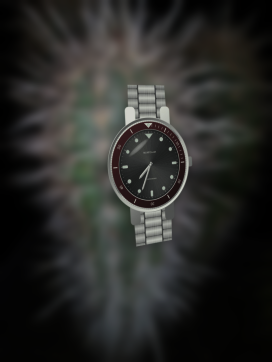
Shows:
{"hour": 7, "minute": 34}
